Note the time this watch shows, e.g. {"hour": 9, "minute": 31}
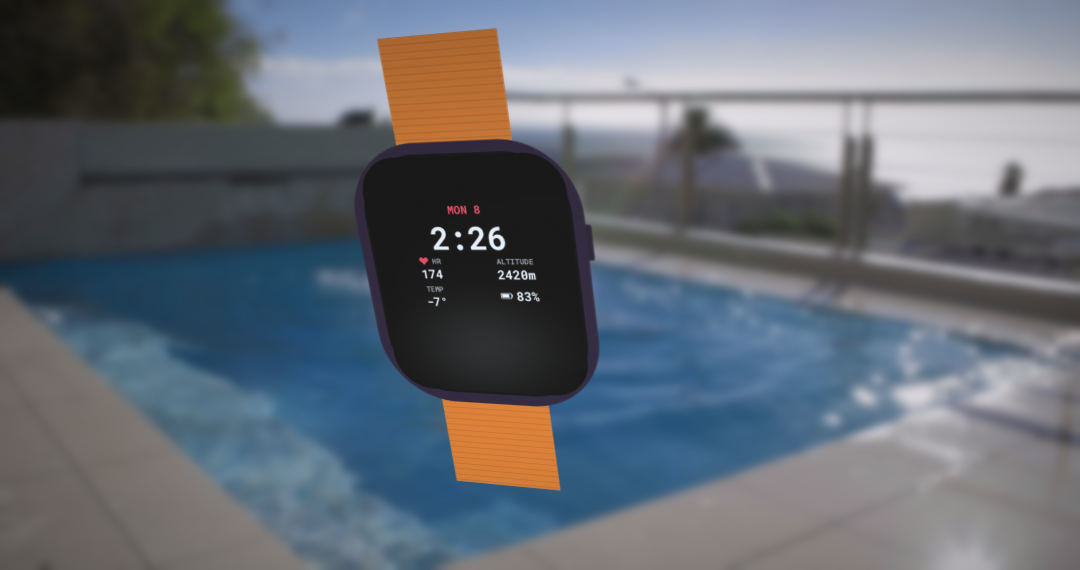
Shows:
{"hour": 2, "minute": 26}
